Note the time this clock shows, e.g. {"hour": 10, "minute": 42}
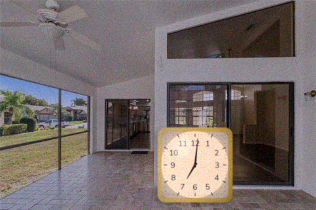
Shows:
{"hour": 7, "minute": 1}
